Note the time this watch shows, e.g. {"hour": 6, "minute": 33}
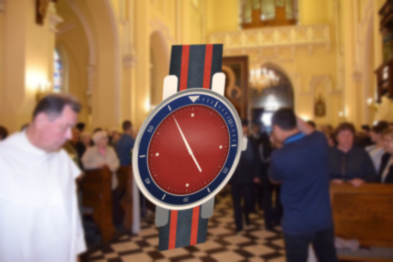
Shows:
{"hour": 4, "minute": 55}
